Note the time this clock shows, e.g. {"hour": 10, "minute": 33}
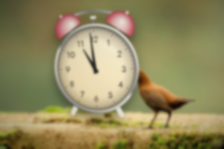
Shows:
{"hour": 10, "minute": 59}
